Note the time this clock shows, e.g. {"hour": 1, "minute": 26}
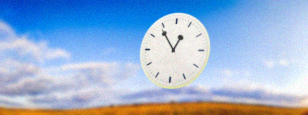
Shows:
{"hour": 12, "minute": 54}
